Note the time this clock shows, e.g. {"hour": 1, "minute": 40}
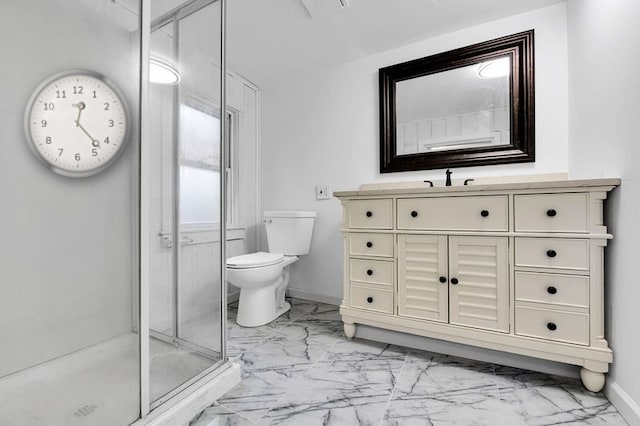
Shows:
{"hour": 12, "minute": 23}
